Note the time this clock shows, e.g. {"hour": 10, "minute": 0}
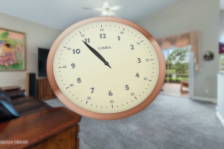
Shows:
{"hour": 10, "minute": 54}
